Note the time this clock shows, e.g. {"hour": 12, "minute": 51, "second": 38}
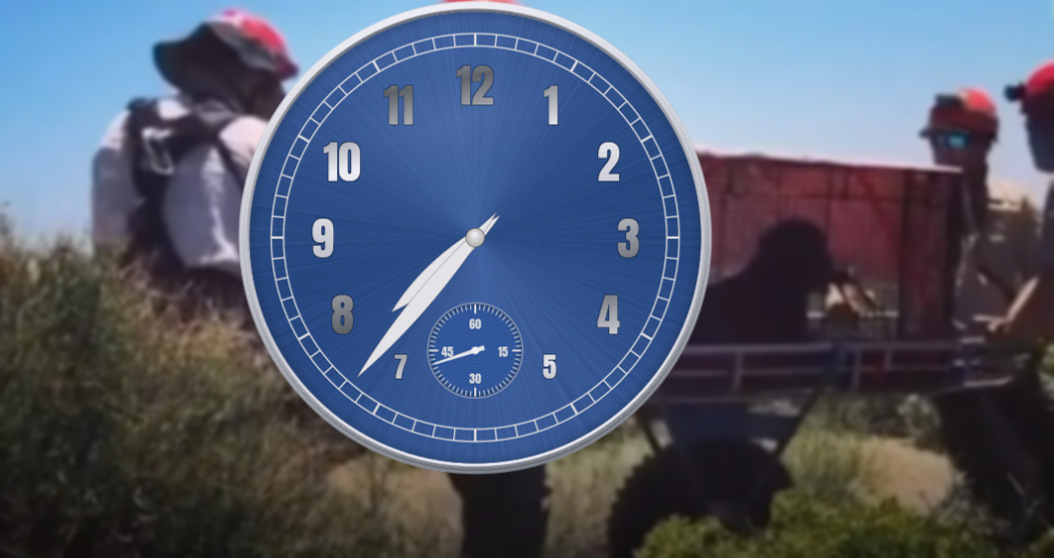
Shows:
{"hour": 7, "minute": 36, "second": 42}
